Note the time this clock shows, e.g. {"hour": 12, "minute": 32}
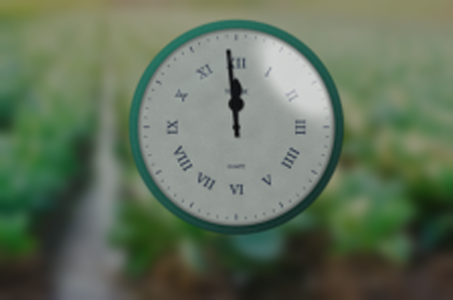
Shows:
{"hour": 11, "minute": 59}
